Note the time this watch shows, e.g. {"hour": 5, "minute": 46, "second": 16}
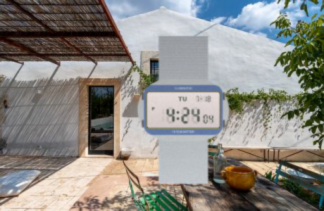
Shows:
{"hour": 4, "minute": 24, "second": 4}
